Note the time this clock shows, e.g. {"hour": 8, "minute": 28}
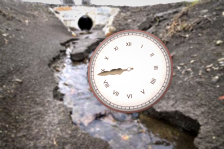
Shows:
{"hour": 8, "minute": 44}
